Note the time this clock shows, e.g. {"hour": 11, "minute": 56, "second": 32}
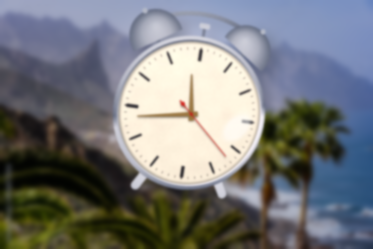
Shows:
{"hour": 11, "minute": 43, "second": 22}
